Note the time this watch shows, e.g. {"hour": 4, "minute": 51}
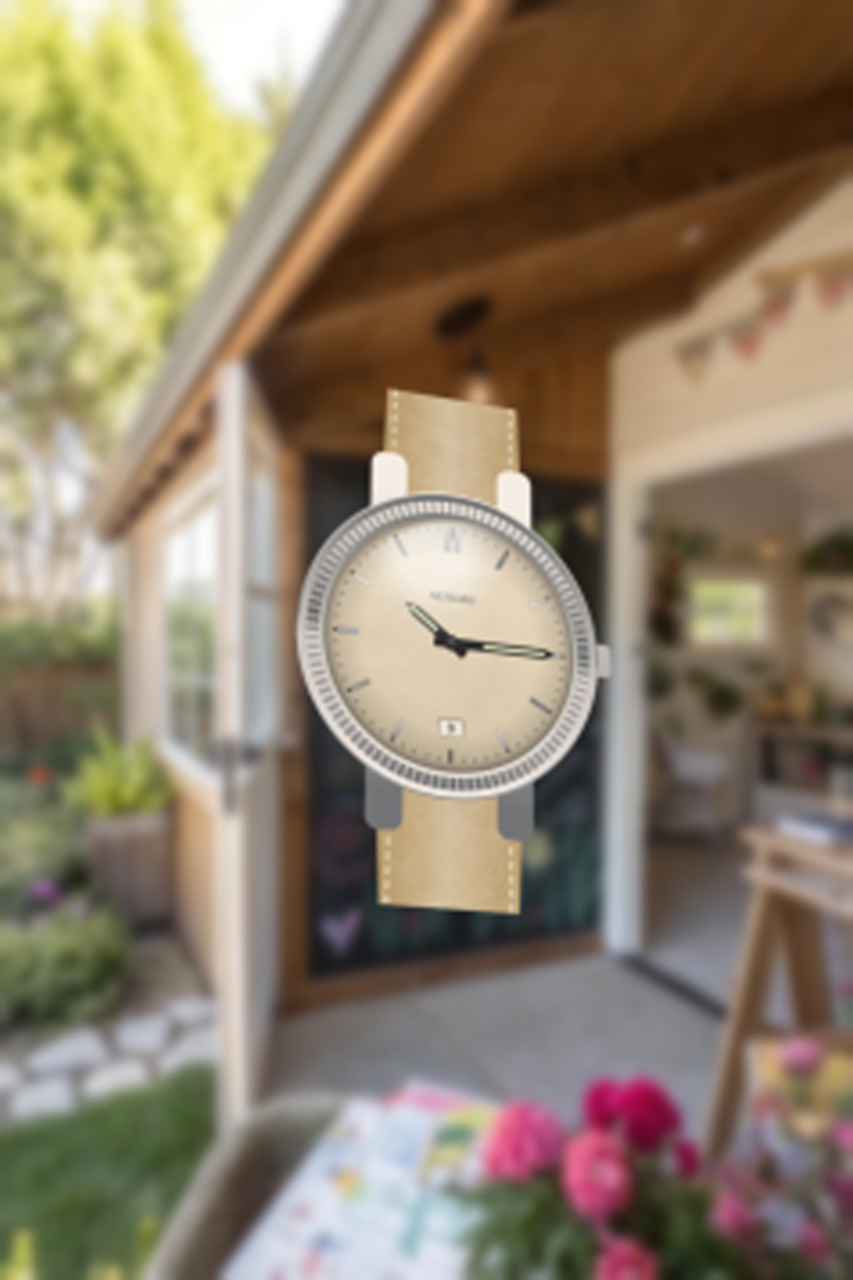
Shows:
{"hour": 10, "minute": 15}
